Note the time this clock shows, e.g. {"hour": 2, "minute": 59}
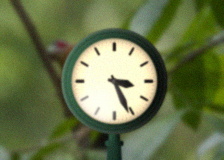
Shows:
{"hour": 3, "minute": 26}
